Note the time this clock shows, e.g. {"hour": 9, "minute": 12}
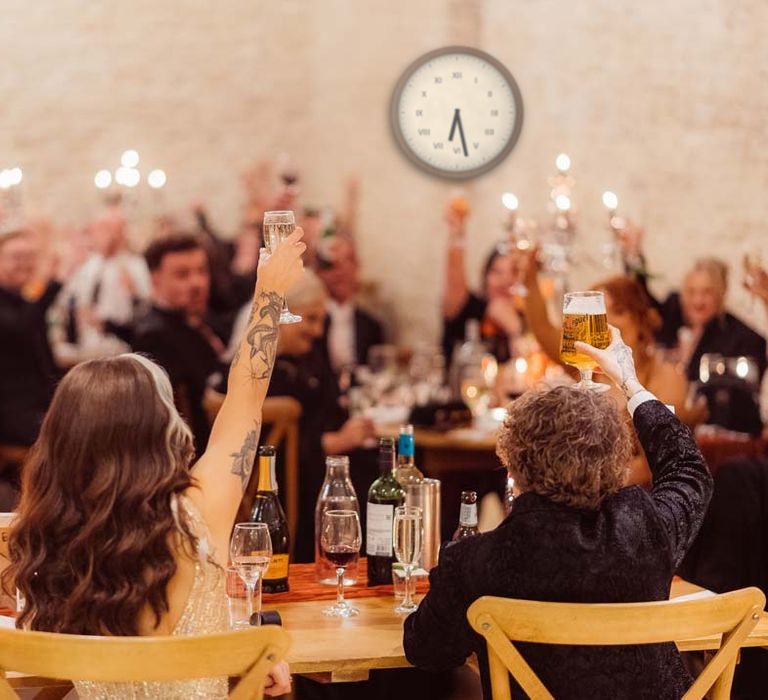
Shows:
{"hour": 6, "minute": 28}
